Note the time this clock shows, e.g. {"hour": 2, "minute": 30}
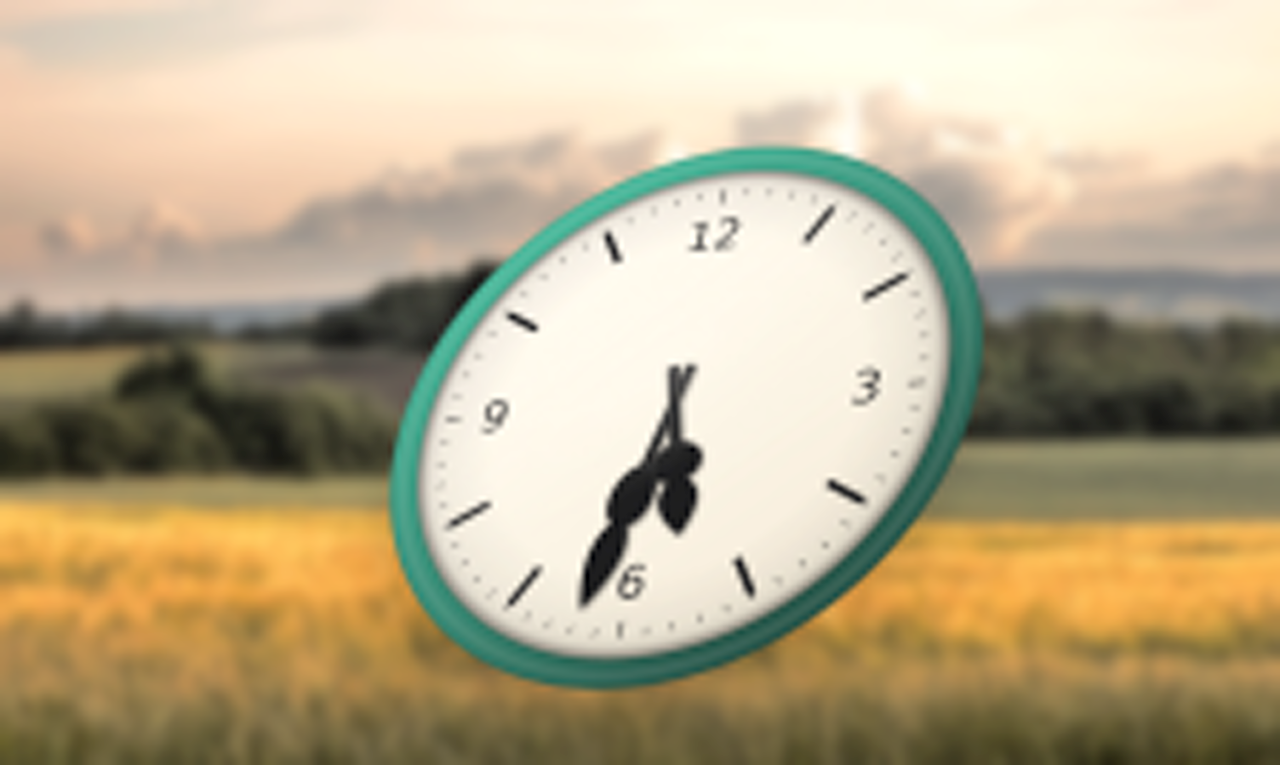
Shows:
{"hour": 5, "minute": 32}
